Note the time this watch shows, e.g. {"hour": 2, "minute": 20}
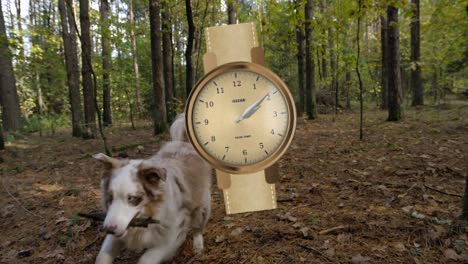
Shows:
{"hour": 2, "minute": 9}
